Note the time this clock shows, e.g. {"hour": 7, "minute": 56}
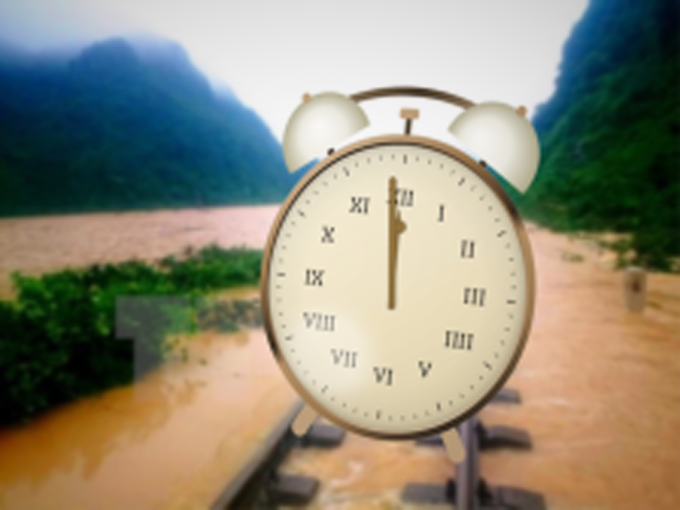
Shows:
{"hour": 11, "minute": 59}
